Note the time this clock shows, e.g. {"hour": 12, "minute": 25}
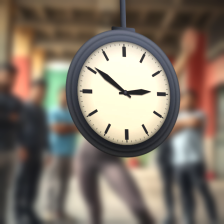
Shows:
{"hour": 2, "minute": 51}
